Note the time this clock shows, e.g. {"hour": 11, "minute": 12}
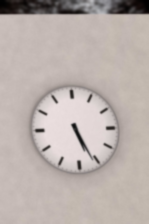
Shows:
{"hour": 5, "minute": 26}
